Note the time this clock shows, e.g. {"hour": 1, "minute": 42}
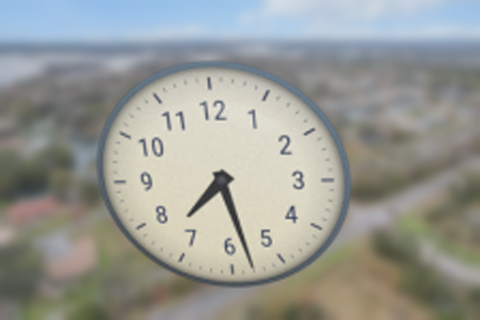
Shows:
{"hour": 7, "minute": 28}
